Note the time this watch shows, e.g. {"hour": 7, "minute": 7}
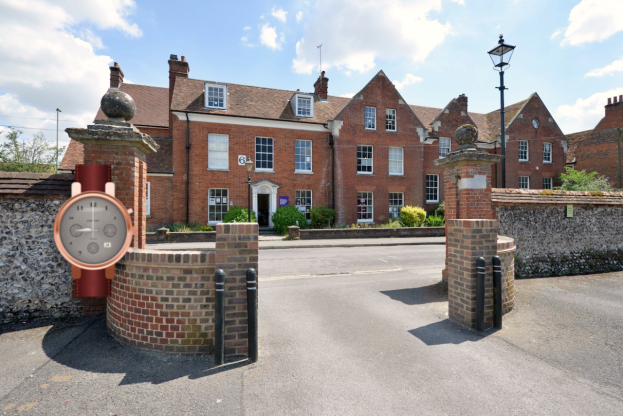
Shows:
{"hour": 9, "minute": 0}
